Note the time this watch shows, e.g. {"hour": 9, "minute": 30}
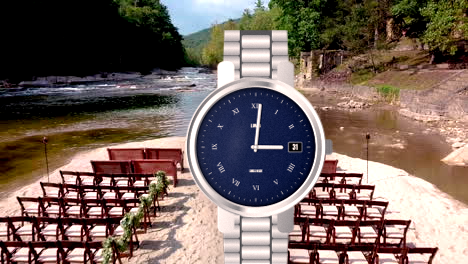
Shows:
{"hour": 3, "minute": 1}
